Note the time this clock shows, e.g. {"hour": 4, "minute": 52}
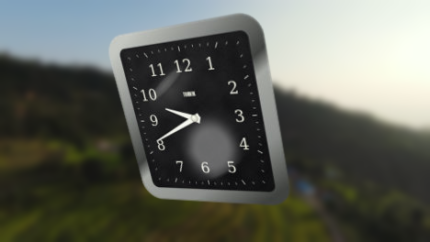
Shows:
{"hour": 9, "minute": 41}
